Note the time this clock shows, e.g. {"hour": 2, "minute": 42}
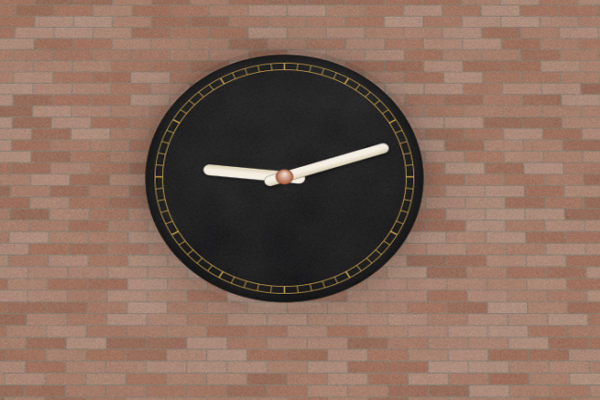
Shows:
{"hour": 9, "minute": 12}
